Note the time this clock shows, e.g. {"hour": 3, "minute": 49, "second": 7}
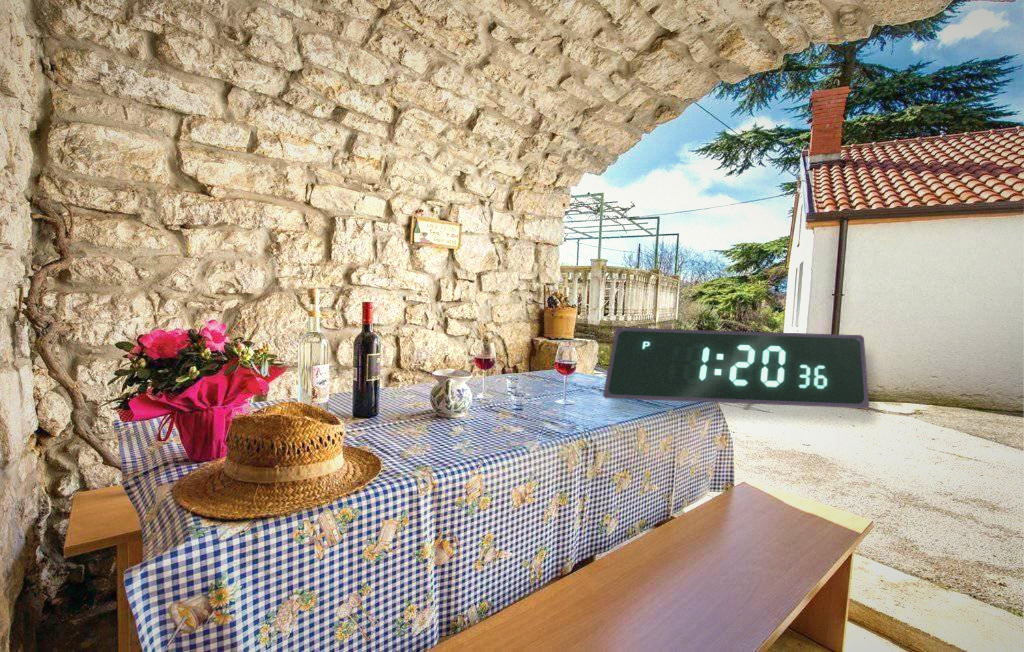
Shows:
{"hour": 1, "minute": 20, "second": 36}
